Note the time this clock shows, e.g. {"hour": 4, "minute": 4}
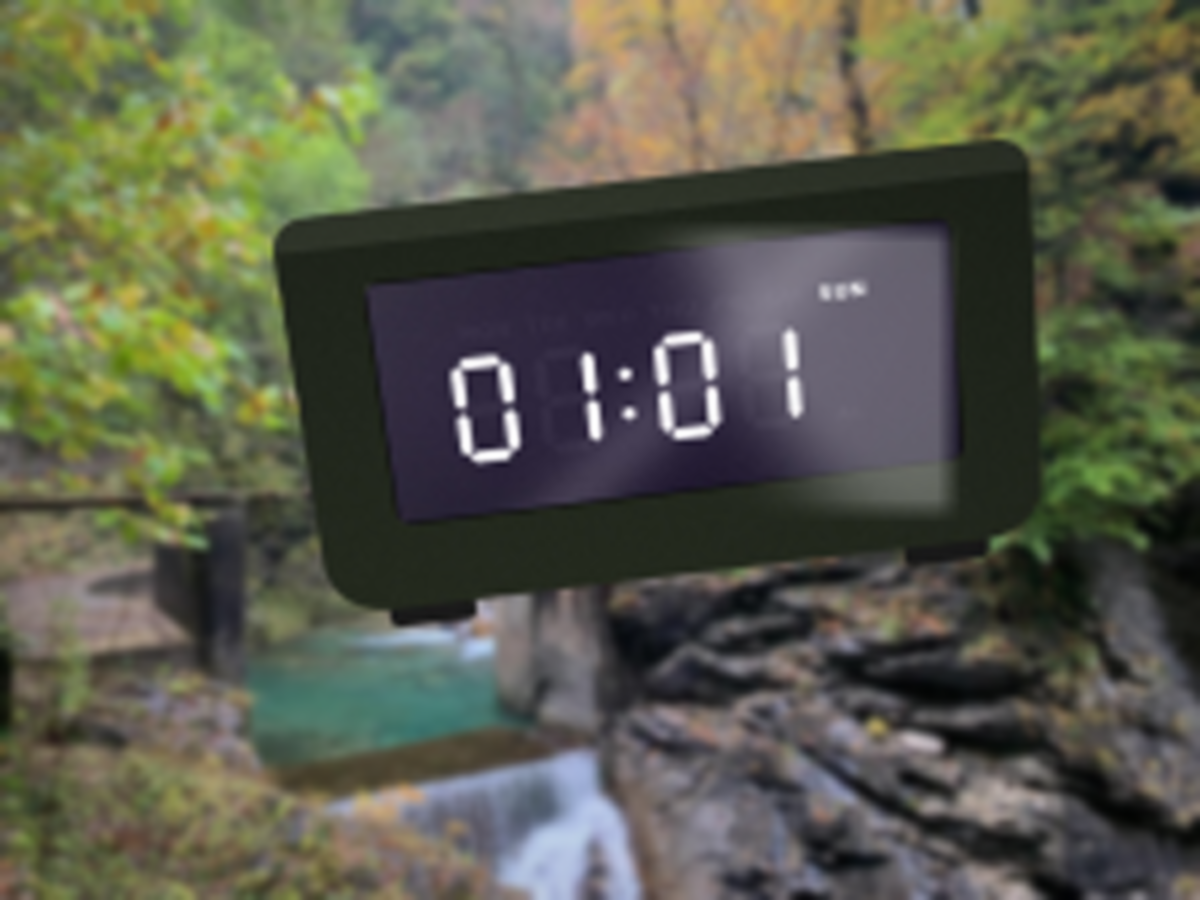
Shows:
{"hour": 1, "minute": 1}
